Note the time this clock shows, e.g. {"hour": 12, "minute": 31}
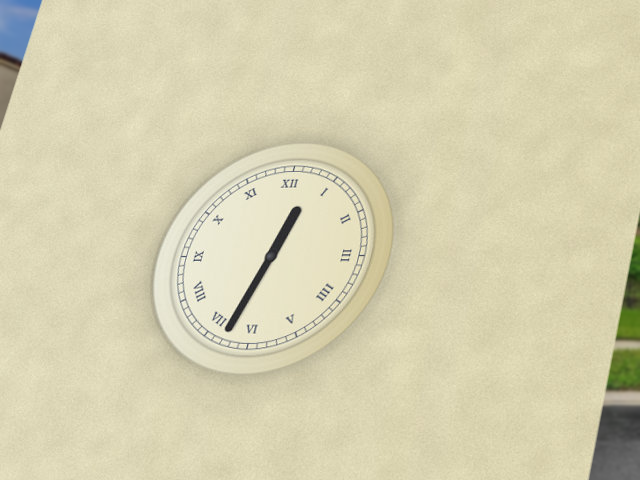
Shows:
{"hour": 12, "minute": 33}
